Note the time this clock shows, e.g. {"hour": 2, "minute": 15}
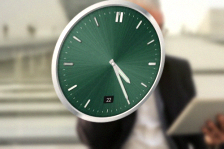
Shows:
{"hour": 4, "minute": 25}
